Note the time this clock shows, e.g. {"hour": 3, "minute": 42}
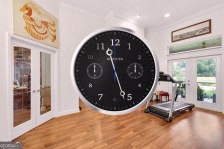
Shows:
{"hour": 11, "minute": 27}
